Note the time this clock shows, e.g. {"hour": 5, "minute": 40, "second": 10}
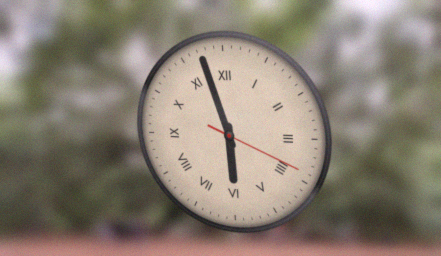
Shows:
{"hour": 5, "minute": 57, "second": 19}
